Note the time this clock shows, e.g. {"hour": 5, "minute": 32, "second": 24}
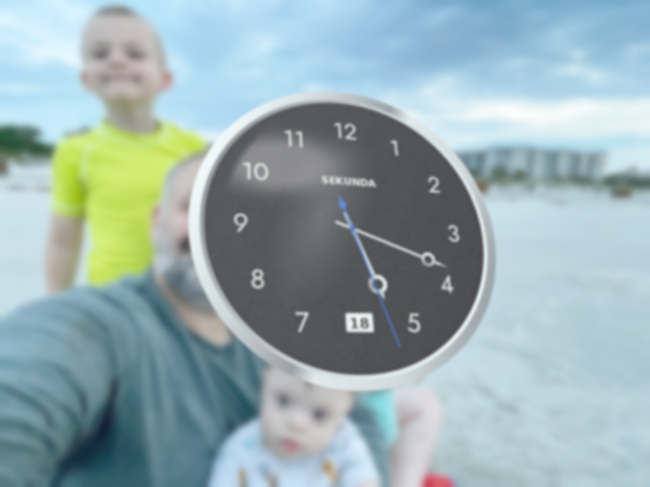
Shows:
{"hour": 5, "minute": 18, "second": 27}
